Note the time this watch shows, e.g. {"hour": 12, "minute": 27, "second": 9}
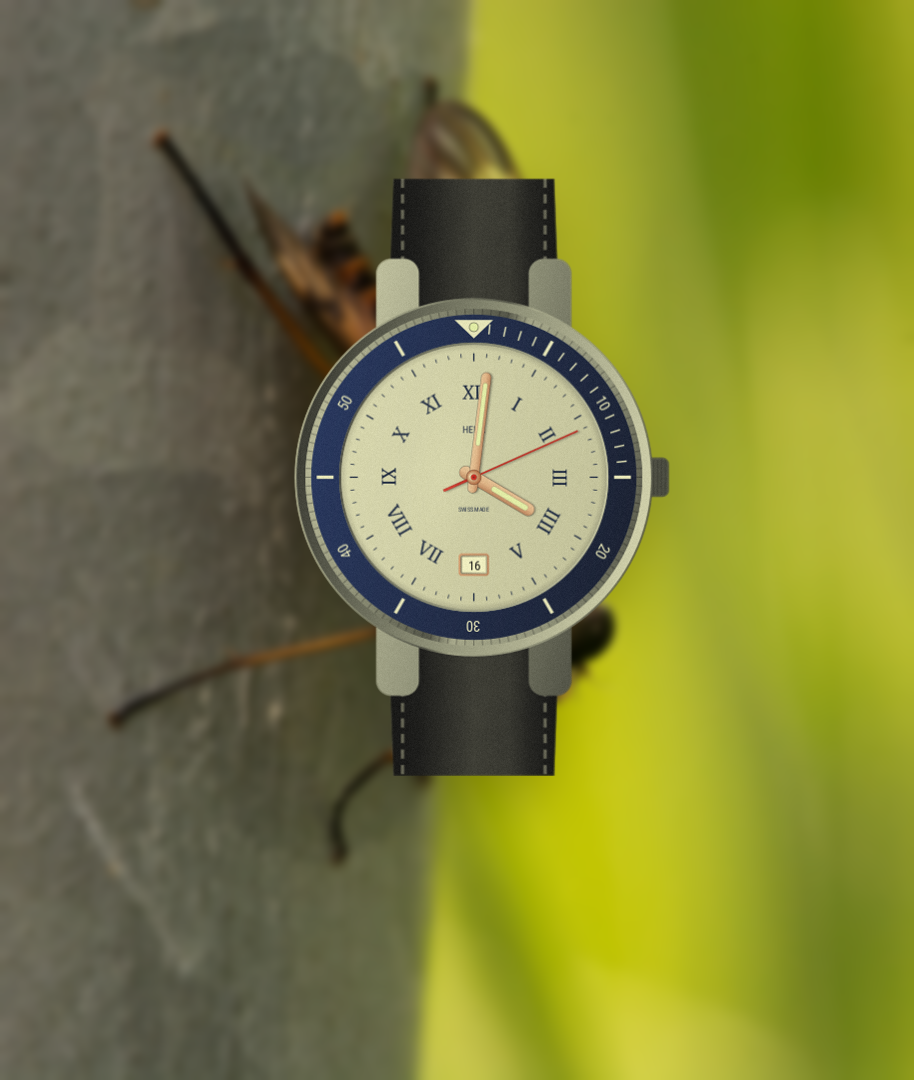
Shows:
{"hour": 4, "minute": 1, "second": 11}
